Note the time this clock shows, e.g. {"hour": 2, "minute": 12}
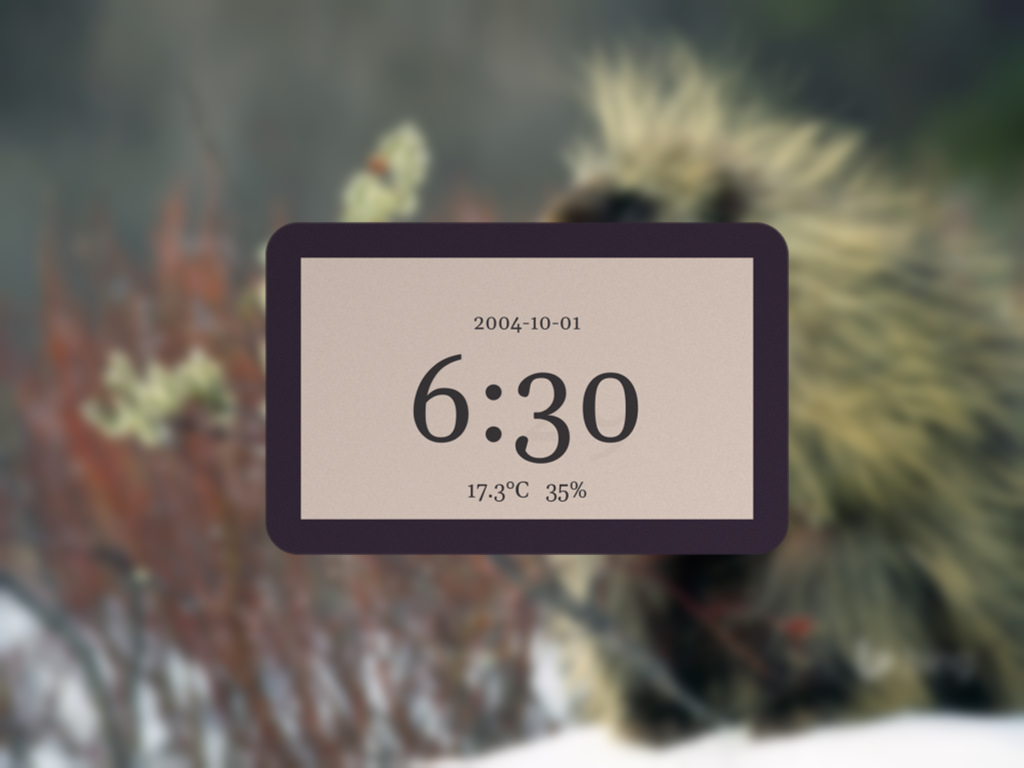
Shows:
{"hour": 6, "minute": 30}
